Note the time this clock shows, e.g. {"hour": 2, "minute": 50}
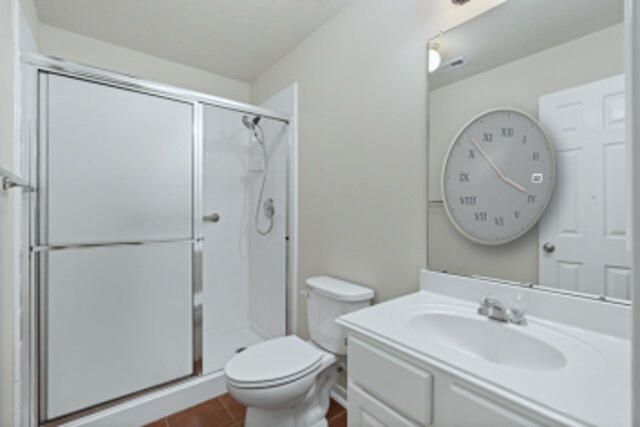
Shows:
{"hour": 3, "minute": 52}
